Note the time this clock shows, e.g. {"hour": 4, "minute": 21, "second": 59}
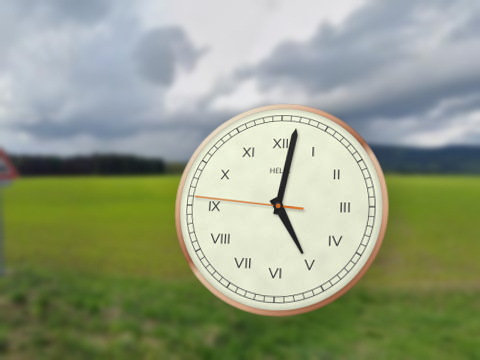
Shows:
{"hour": 5, "minute": 1, "second": 46}
